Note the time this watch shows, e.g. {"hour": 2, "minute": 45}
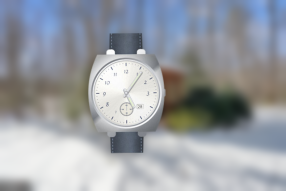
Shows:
{"hour": 5, "minute": 6}
